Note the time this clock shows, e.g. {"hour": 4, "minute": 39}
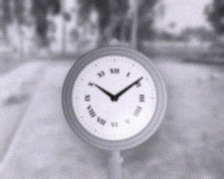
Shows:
{"hour": 10, "minute": 9}
